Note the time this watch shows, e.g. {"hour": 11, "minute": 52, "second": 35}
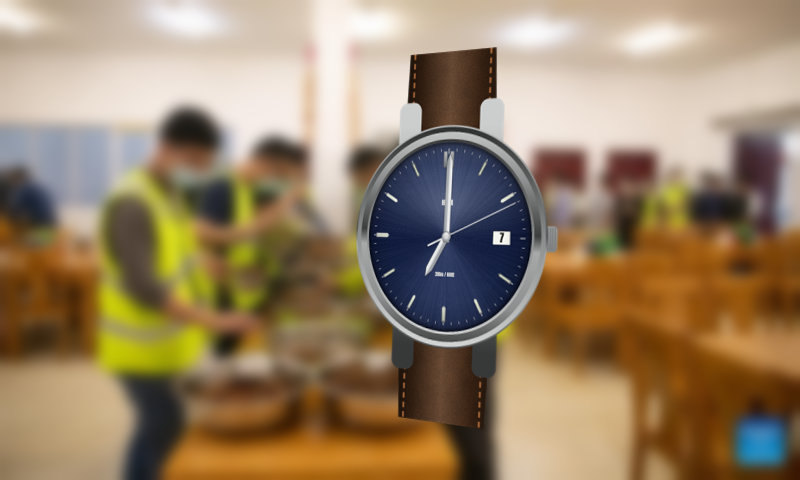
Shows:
{"hour": 7, "minute": 0, "second": 11}
